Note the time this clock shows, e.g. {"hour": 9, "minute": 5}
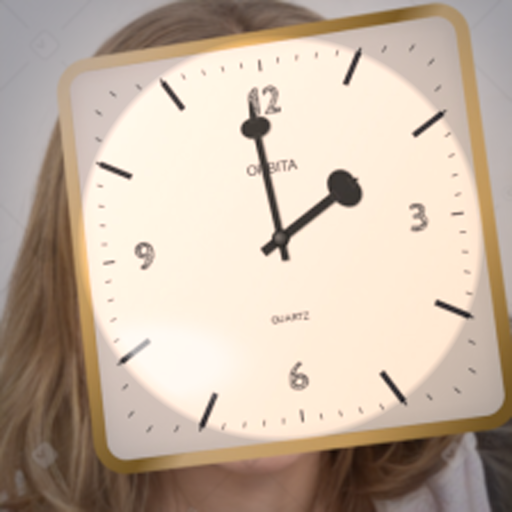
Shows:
{"hour": 1, "minute": 59}
